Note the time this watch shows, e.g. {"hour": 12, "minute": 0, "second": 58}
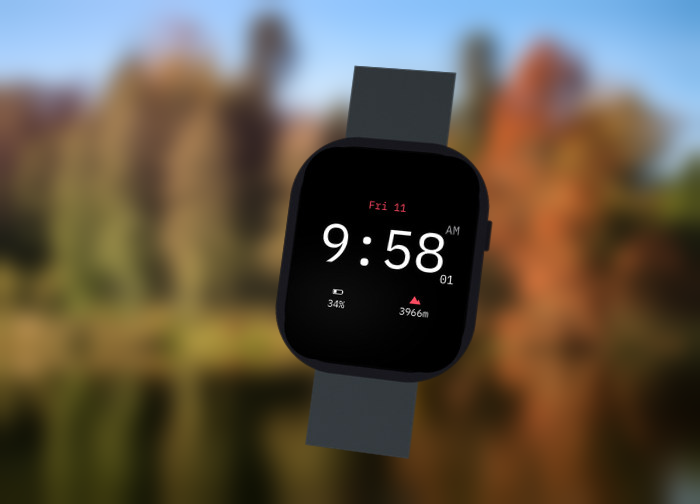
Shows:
{"hour": 9, "minute": 58, "second": 1}
